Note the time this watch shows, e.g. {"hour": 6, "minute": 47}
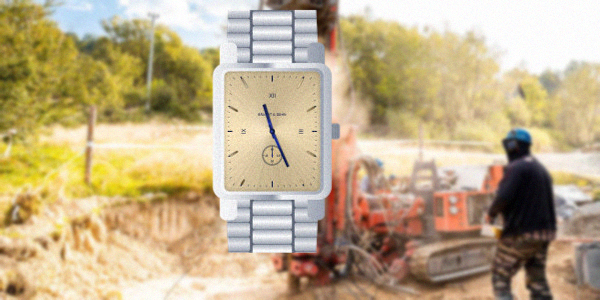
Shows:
{"hour": 11, "minute": 26}
